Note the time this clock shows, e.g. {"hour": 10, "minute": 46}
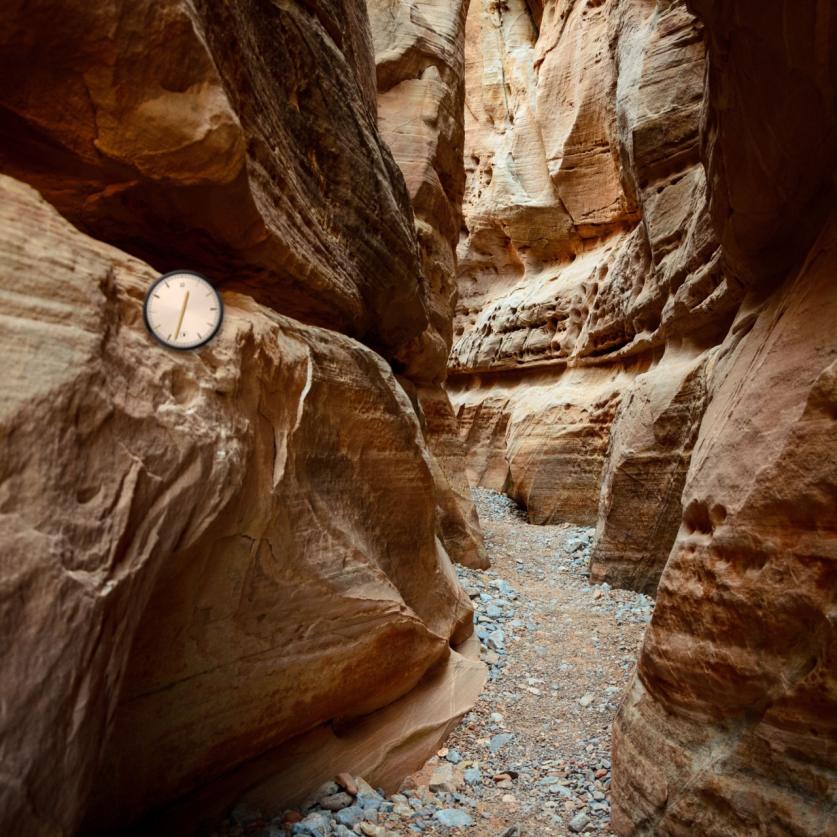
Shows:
{"hour": 12, "minute": 33}
